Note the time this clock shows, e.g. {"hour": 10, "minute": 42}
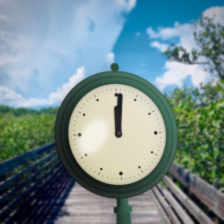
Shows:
{"hour": 12, "minute": 1}
